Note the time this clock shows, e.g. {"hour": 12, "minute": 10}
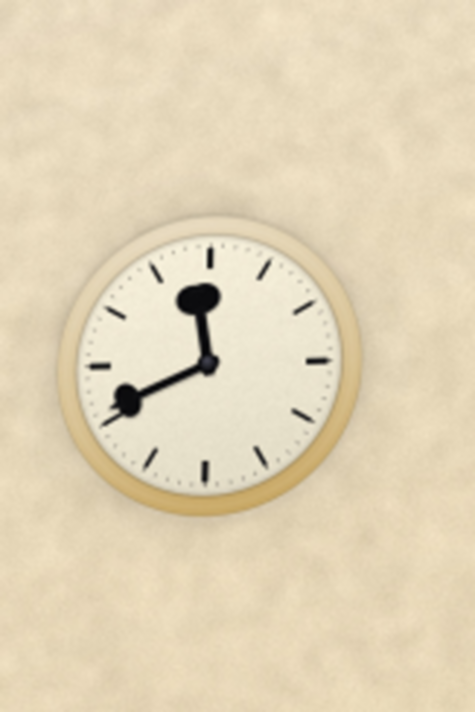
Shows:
{"hour": 11, "minute": 41}
